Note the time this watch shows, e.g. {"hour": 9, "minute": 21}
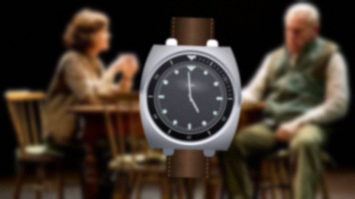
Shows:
{"hour": 4, "minute": 59}
